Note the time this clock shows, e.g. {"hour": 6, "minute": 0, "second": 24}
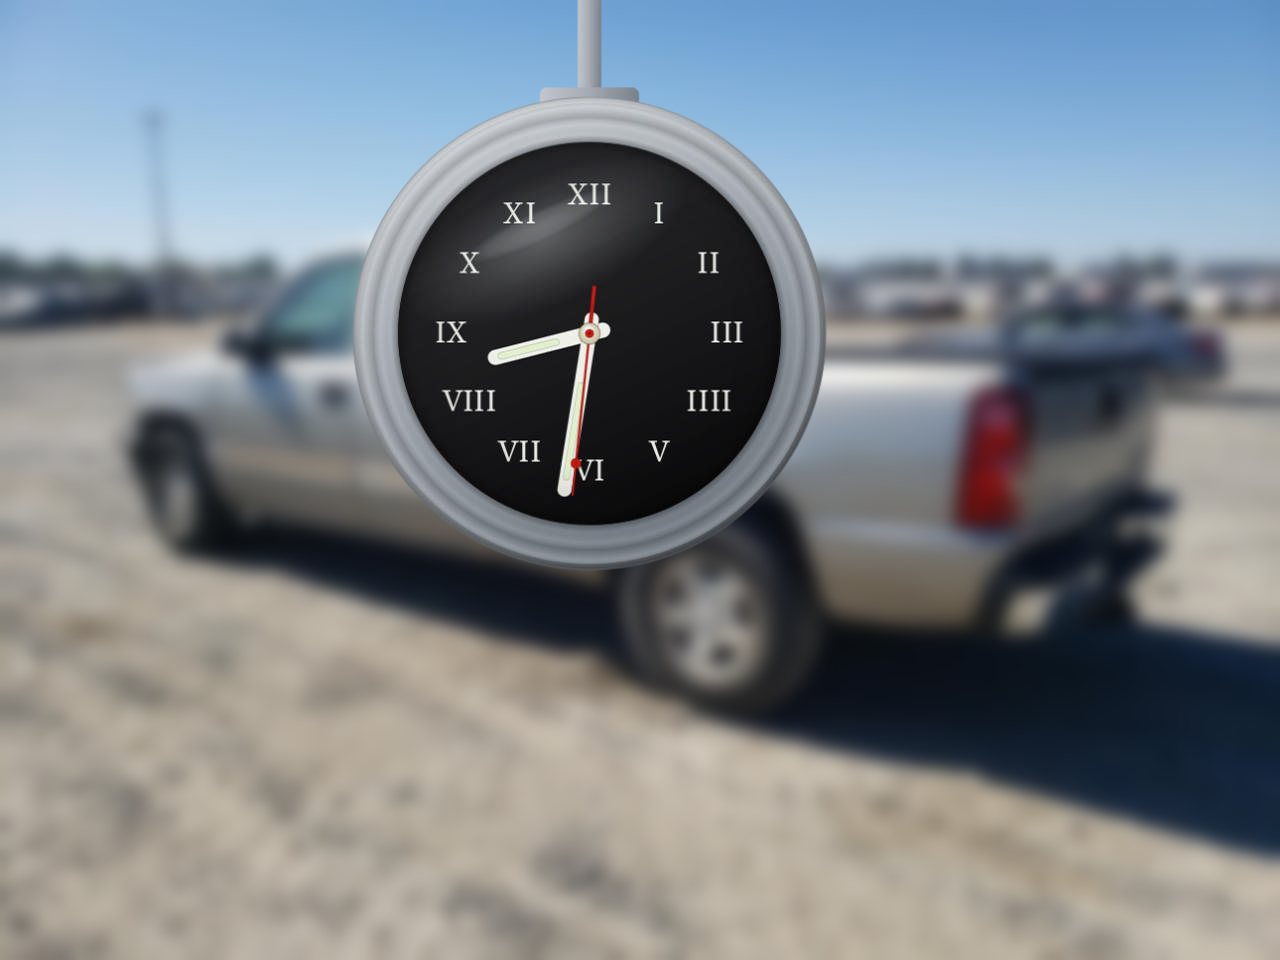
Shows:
{"hour": 8, "minute": 31, "second": 31}
